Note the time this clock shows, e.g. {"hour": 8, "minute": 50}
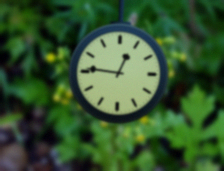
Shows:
{"hour": 12, "minute": 46}
